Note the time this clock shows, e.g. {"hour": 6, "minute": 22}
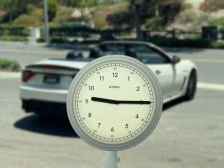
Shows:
{"hour": 9, "minute": 15}
